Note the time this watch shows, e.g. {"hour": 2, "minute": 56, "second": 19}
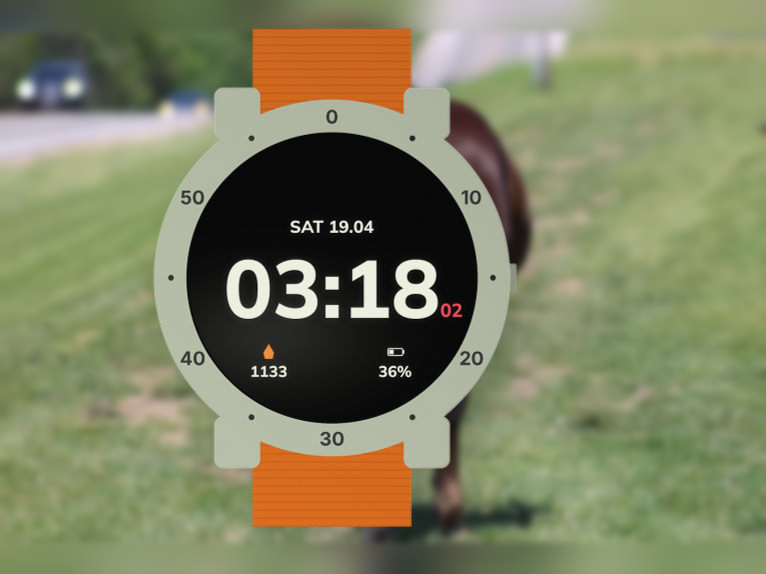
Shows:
{"hour": 3, "minute": 18, "second": 2}
